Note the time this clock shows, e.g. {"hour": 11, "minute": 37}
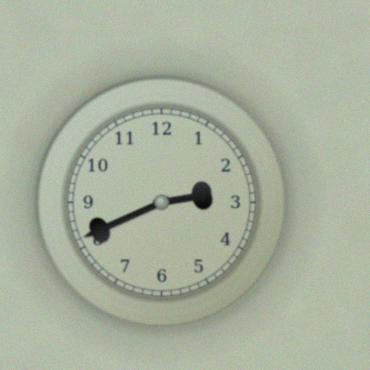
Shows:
{"hour": 2, "minute": 41}
